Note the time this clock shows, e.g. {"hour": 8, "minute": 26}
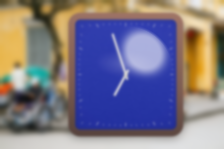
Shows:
{"hour": 6, "minute": 57}
